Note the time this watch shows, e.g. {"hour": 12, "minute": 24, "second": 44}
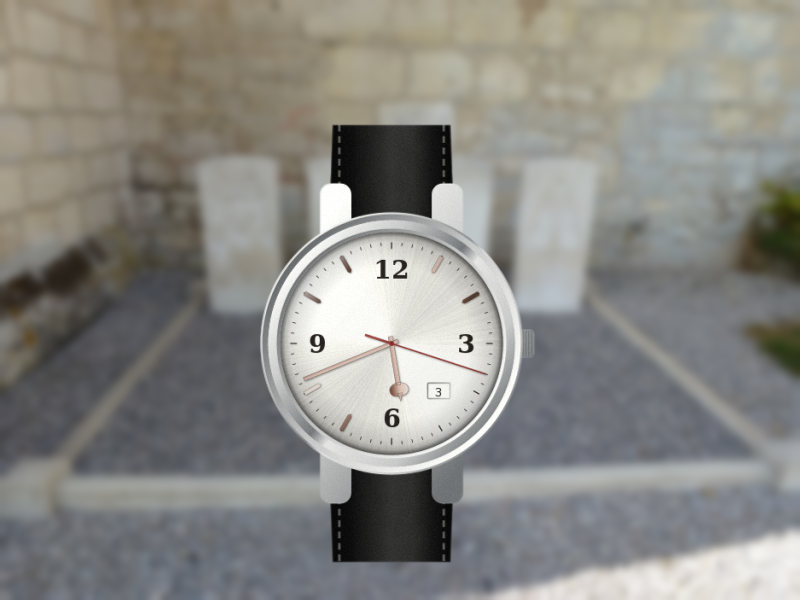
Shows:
{"hour": 5, "minute": 41, "second": 18}
